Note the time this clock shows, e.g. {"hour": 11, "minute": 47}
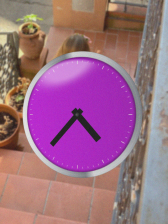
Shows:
{"hour": 4, "minute": 37}
